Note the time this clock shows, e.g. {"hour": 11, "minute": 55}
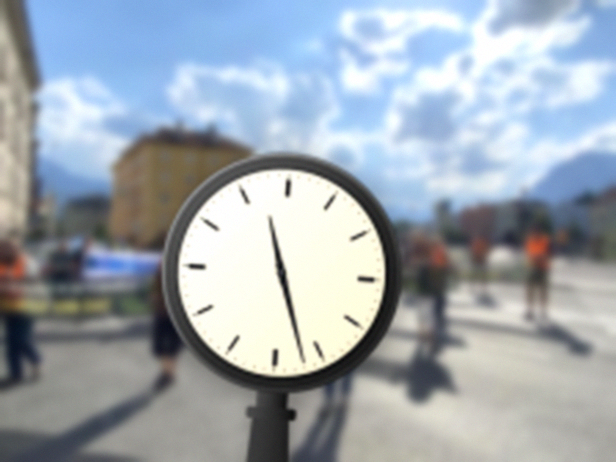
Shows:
{"hour": 11, "minute": 27}
